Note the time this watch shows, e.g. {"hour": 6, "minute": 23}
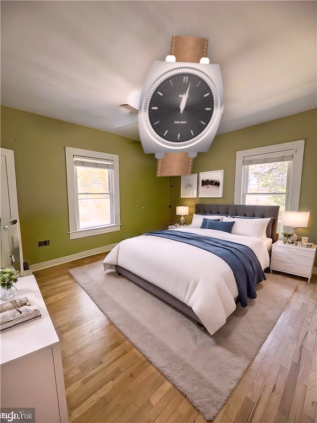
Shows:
{"hour": 12, "minute": 2}
